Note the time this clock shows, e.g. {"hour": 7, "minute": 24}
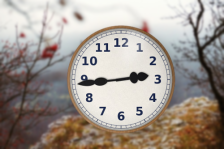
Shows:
{"hour": 2, "minute": 44}
